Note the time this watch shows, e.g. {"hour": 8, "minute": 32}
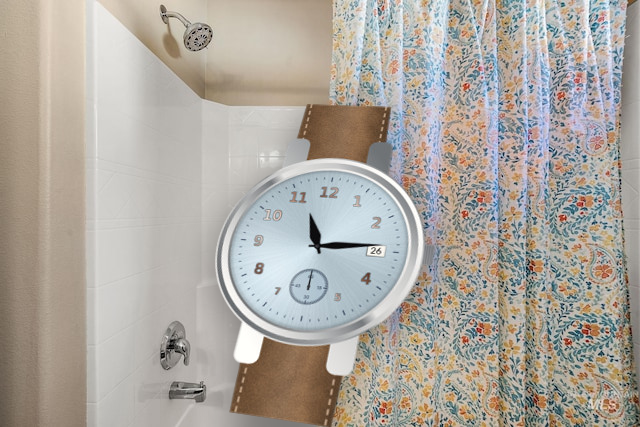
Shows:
{"hour": 11, "minute": 14}
